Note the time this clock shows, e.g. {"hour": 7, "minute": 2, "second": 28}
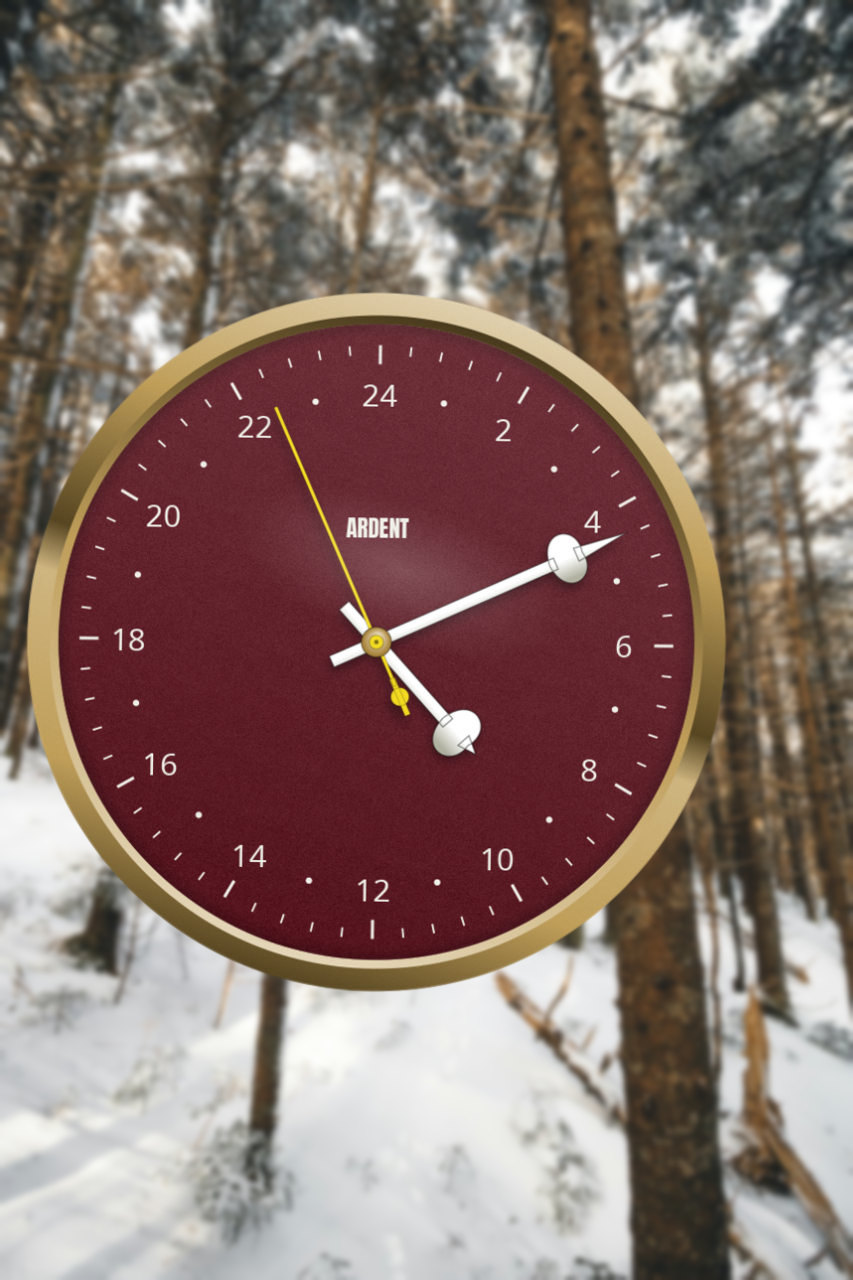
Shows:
{"hour": 9, "minute": 10, "second": 56}
